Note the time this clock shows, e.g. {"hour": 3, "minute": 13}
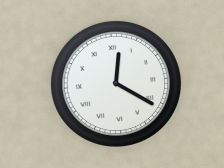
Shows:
{"hour": 12, "minute": 21}
